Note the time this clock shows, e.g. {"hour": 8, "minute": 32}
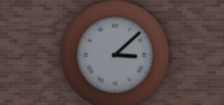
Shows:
{"hour": 3, "minute": 8}
